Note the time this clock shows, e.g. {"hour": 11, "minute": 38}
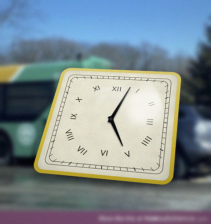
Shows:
{"hour": 5, "minute": 3}
